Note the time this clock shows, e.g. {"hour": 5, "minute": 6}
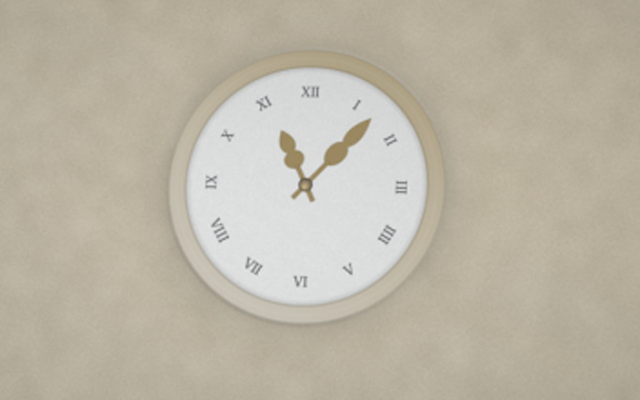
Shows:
{"hour": 11, "minute": 7}
